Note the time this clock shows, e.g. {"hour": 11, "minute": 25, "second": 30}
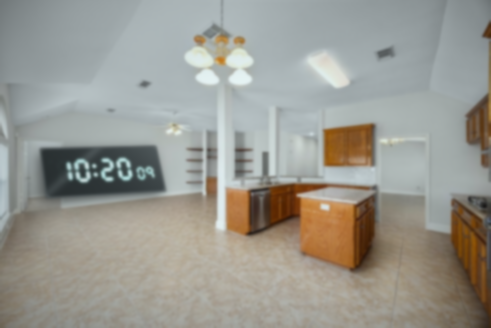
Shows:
{"hour": 10, "minute": 20, "second": 9}
